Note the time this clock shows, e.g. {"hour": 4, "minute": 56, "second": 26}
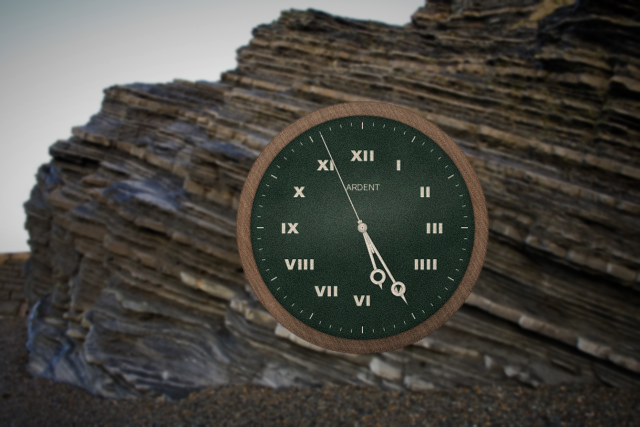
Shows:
{"hour": 5, "minute": 24, "second": 56}
